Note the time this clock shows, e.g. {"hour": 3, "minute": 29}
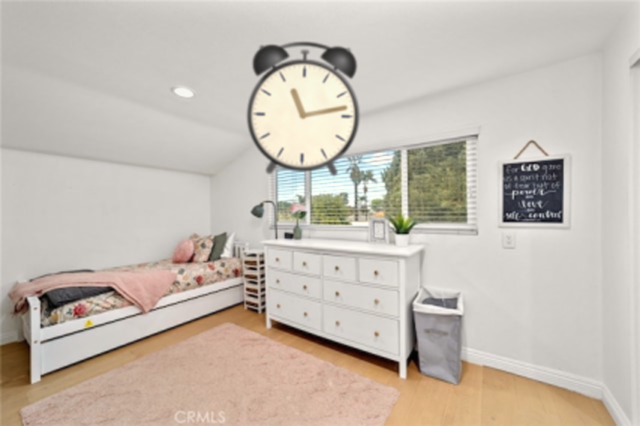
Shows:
{"hour": 11, "minute": 13}
